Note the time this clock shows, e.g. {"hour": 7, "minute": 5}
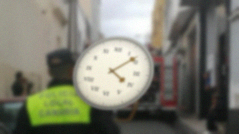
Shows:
{"hour": 4, "minute": 8}
